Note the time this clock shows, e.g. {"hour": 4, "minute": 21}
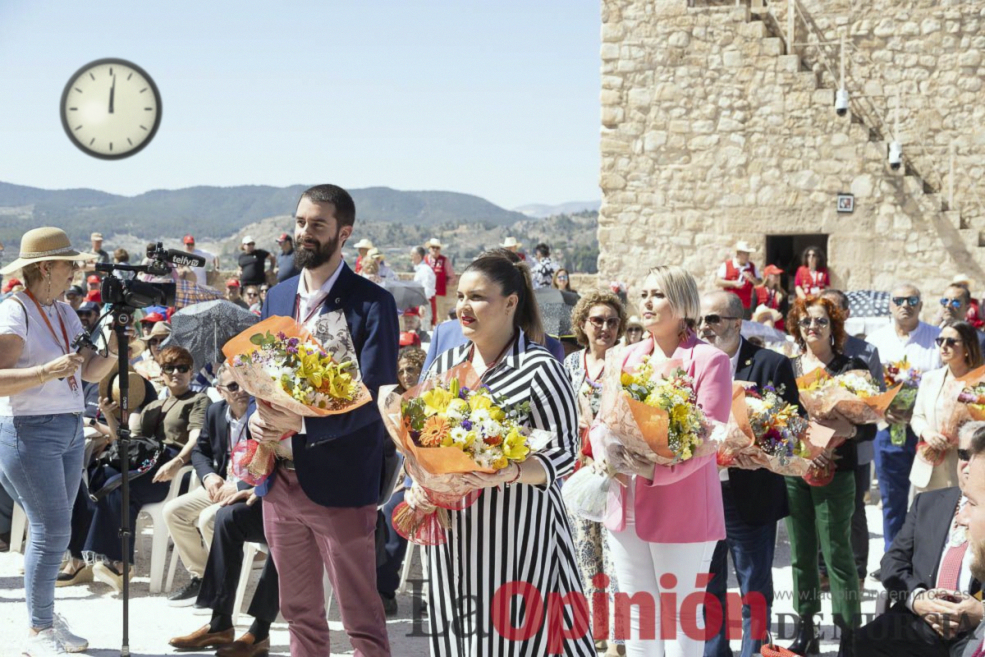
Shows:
{"hour": 12, "minute": 1}
